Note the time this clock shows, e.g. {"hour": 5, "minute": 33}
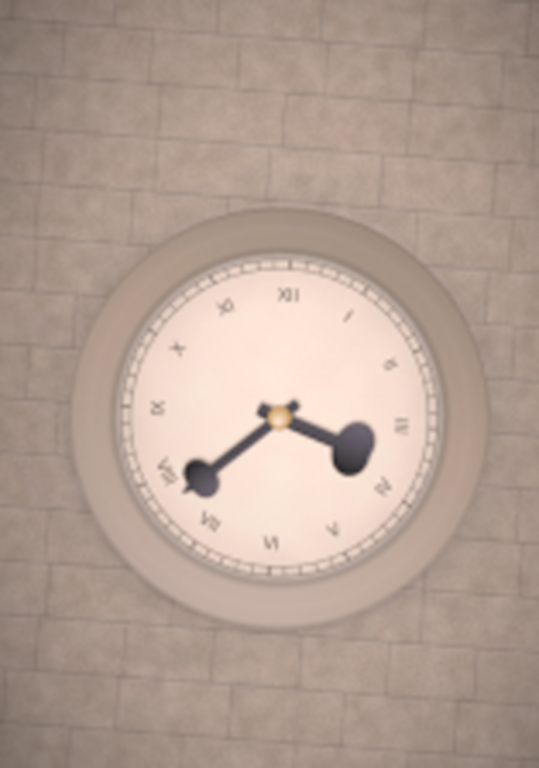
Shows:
{"hour": 3, "minute": 38}
